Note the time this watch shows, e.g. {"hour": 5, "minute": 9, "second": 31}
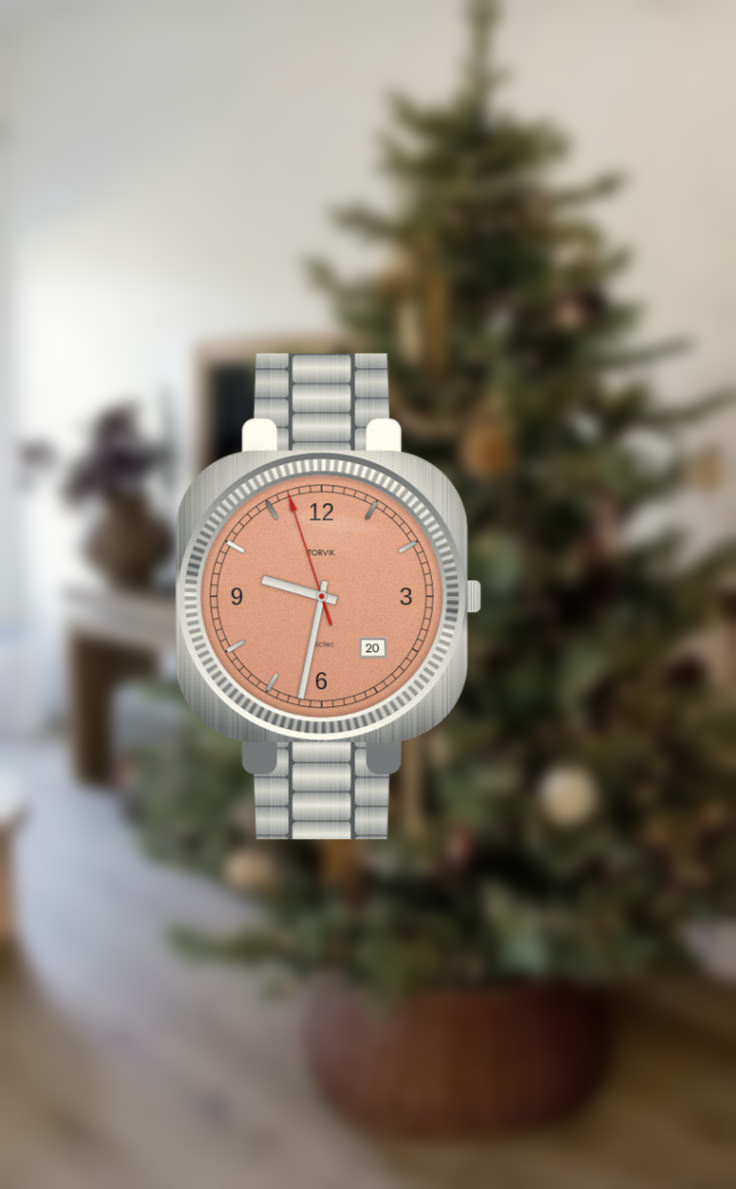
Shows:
{"hour": 9, "minute": 31, "second": 57}
